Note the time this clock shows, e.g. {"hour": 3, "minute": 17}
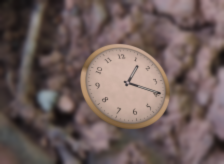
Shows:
{"hour": 1, "minute": 19}
